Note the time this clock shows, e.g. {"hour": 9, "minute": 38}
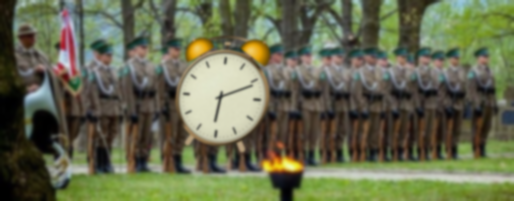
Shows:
{"hour": 6, "minute": 11}
